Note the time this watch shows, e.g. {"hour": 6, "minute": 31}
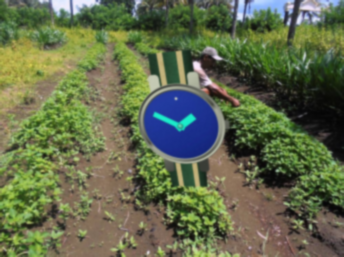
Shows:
{"hour": 1, "minute": 50}
